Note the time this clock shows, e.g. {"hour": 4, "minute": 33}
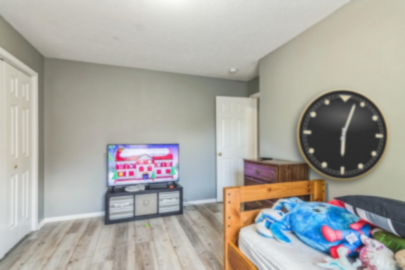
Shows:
{"hour": 6, "minute": 3}
